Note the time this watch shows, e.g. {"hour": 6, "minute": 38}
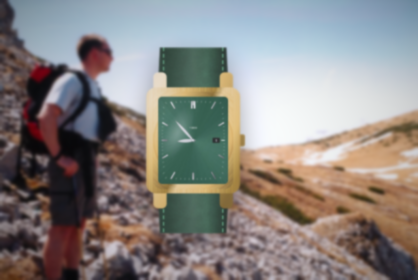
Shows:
{"hour": 8, "minute": 53}
